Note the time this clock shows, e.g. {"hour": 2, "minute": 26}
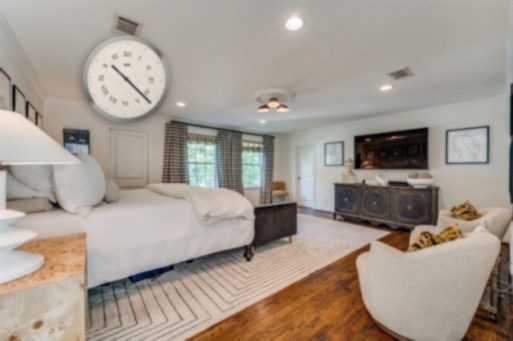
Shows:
{"hour": 10, "minute": 22}
